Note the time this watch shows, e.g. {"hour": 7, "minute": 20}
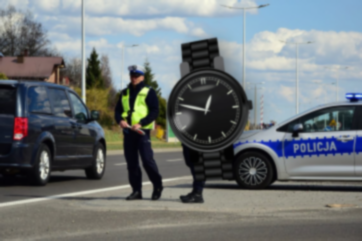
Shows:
{"hour": 12, "minute": 48}
